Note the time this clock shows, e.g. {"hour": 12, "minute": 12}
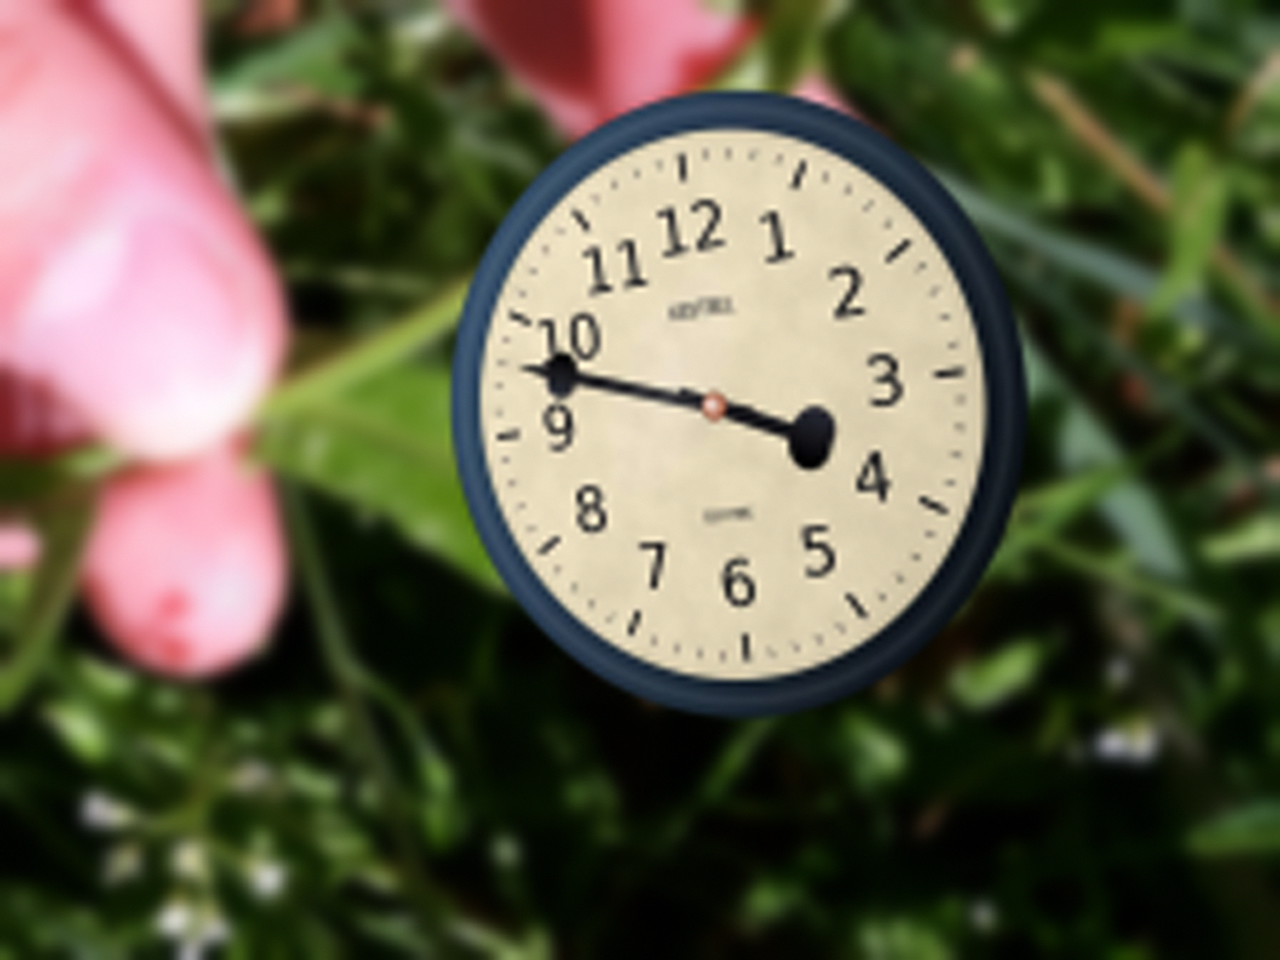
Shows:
{"hour": 3, "minute": 48}
